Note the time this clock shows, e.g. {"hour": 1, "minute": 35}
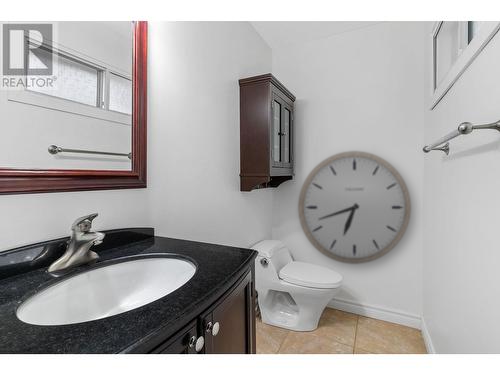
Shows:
{"hour": 6, "minute": 42}
